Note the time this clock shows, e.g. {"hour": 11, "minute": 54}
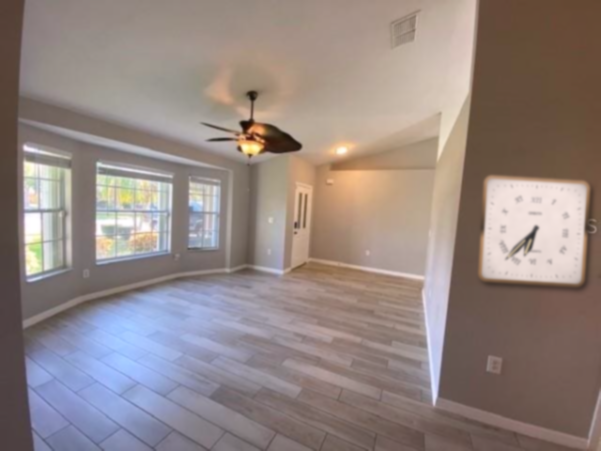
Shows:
{"hour": 6, "minute": 37}
